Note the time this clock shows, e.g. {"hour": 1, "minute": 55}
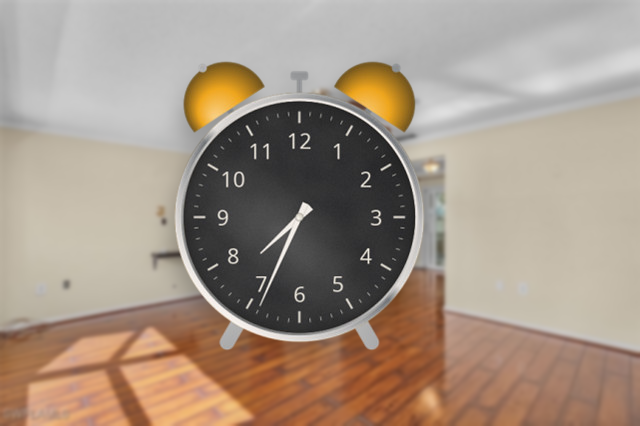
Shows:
{"hour": 7, "minute": 34}
